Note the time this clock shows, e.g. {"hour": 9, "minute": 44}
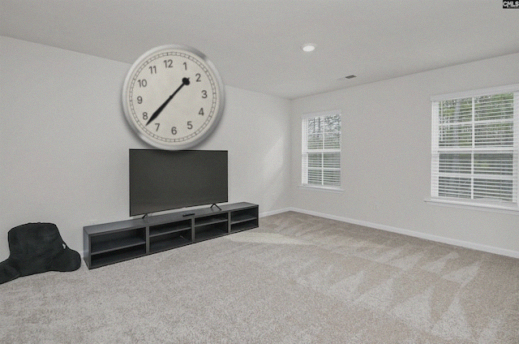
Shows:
{"hour": 1, "minute": 38}
